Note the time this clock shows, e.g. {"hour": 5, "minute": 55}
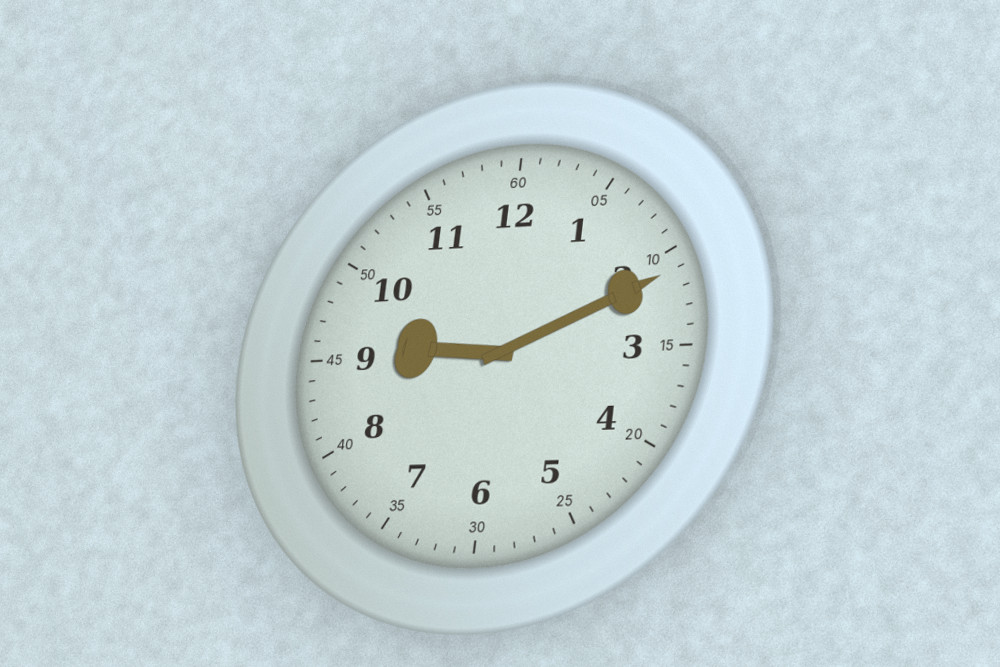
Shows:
{"hour": 9, "minute": 11}
